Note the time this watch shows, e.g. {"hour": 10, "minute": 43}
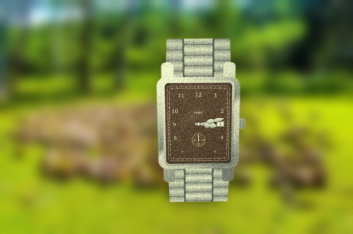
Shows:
{"hour": 3, "minute": 13}
